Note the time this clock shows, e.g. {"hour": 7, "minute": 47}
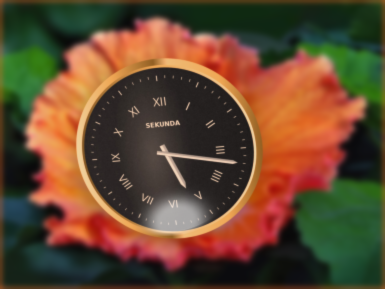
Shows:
{"hour": 5, "minute": 17}
